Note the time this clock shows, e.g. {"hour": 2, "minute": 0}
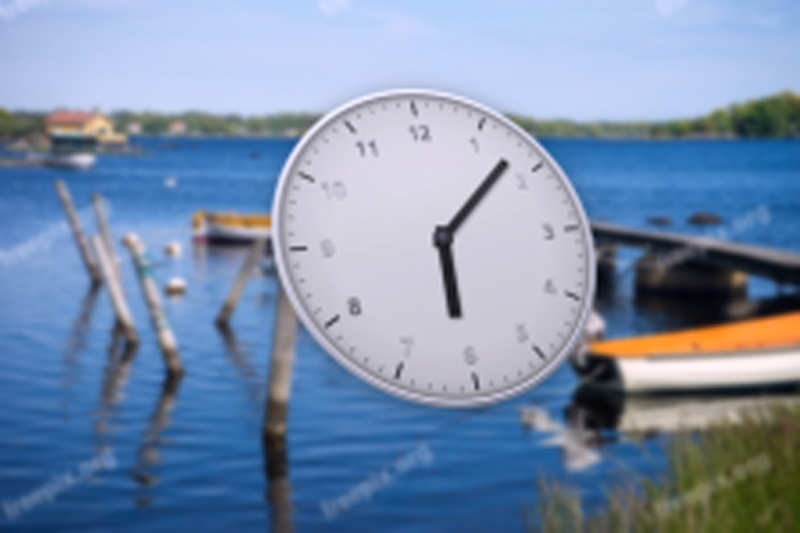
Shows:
{"hour": 6, "minute": 8}
